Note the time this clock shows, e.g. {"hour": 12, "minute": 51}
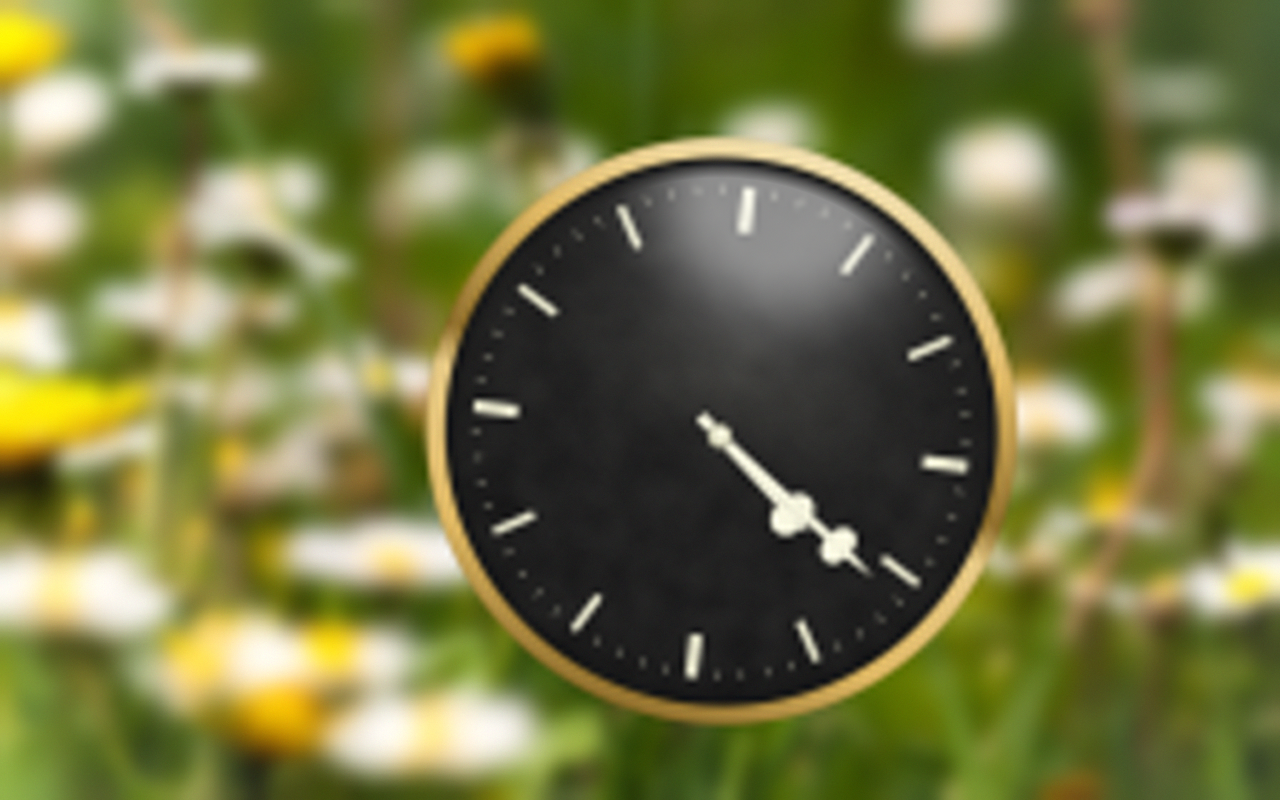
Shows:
{"hour": 4, "minute": 21}
